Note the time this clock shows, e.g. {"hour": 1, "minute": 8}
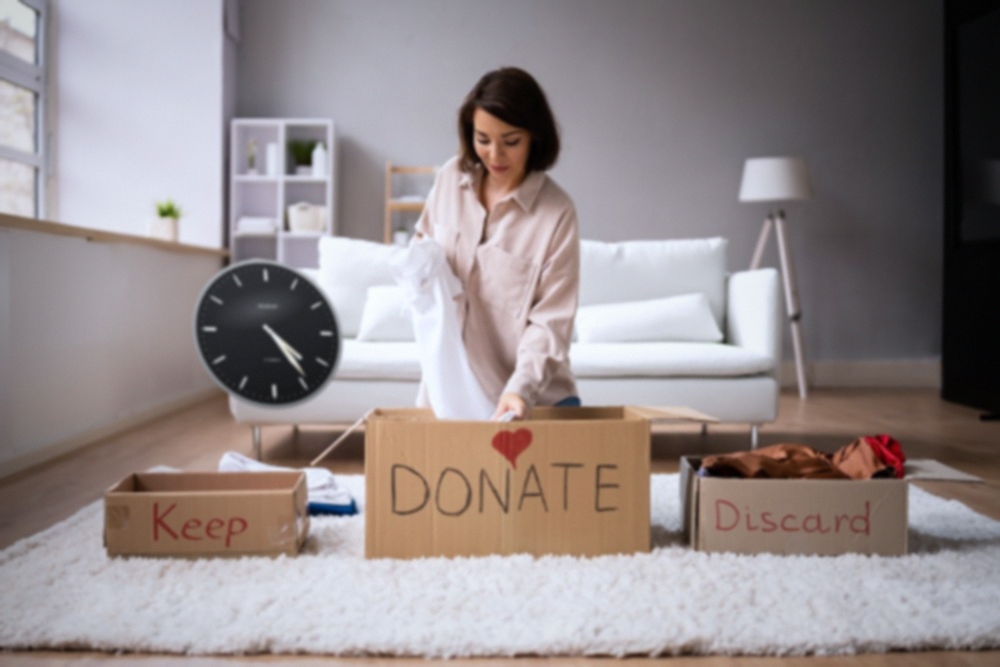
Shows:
{"hour": 4, "minute": 24}
